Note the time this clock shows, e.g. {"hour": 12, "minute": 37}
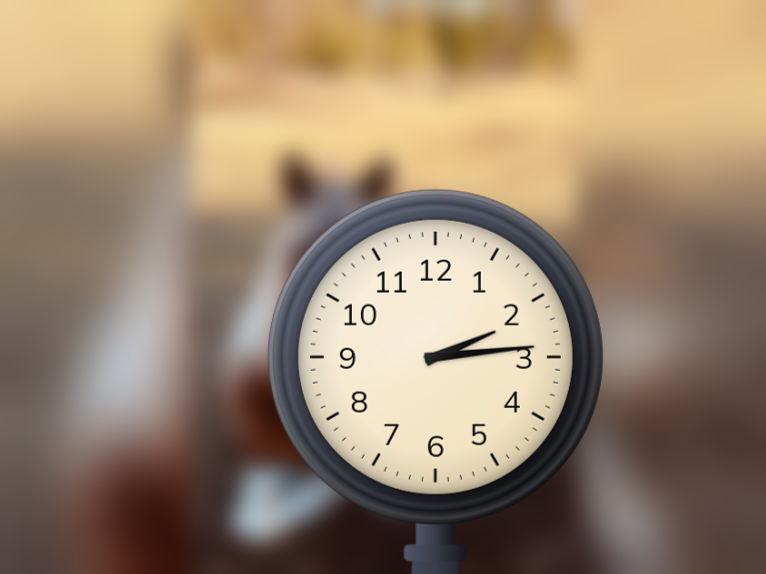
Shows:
{"hour": 2, "minute": 14}
